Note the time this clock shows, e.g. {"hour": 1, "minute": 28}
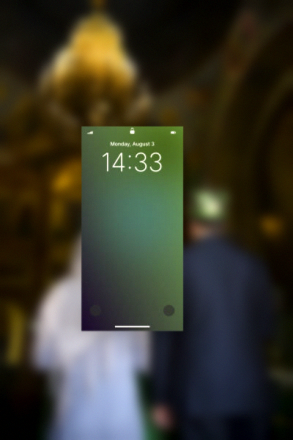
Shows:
{"hour": 14, "minute": 33}
